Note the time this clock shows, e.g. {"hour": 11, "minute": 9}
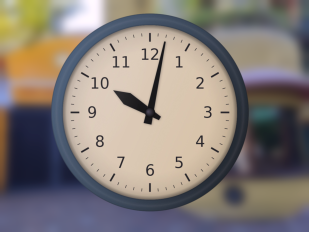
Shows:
{"hour": 10, "minute": 2}
